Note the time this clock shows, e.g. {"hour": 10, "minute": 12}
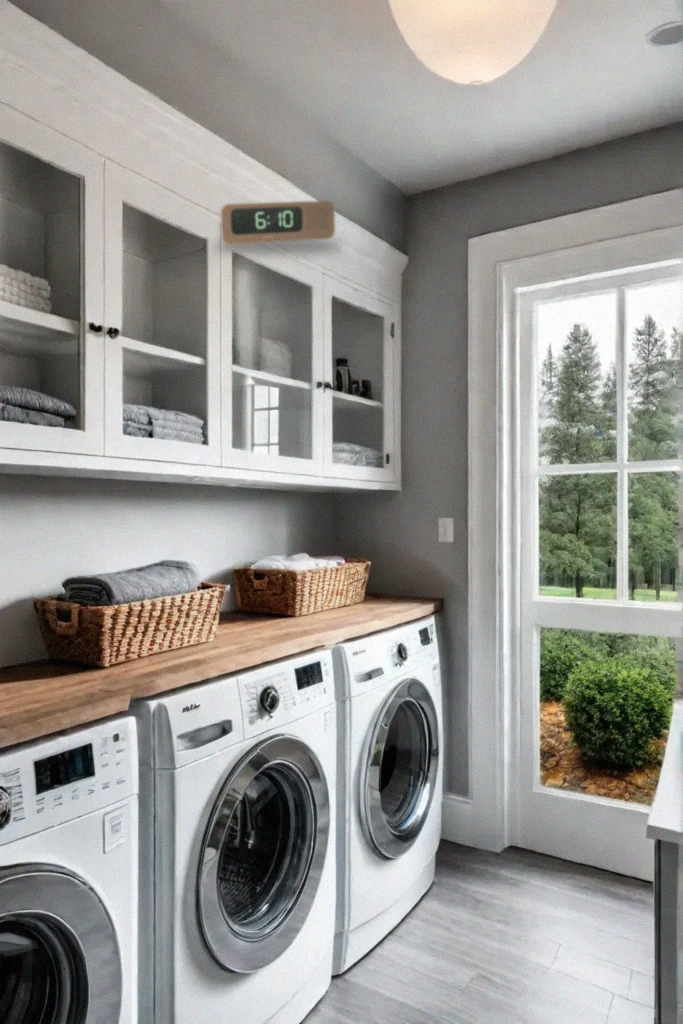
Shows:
{"hour": 6, "minute": 10}
